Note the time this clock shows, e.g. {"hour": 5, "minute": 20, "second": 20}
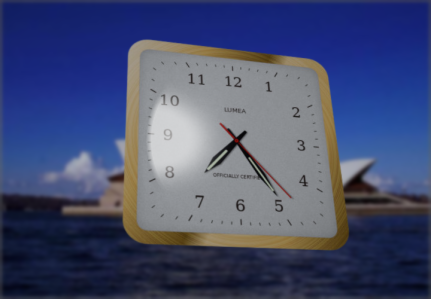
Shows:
{"hour": 7, "minute": 24, "second": 23}
